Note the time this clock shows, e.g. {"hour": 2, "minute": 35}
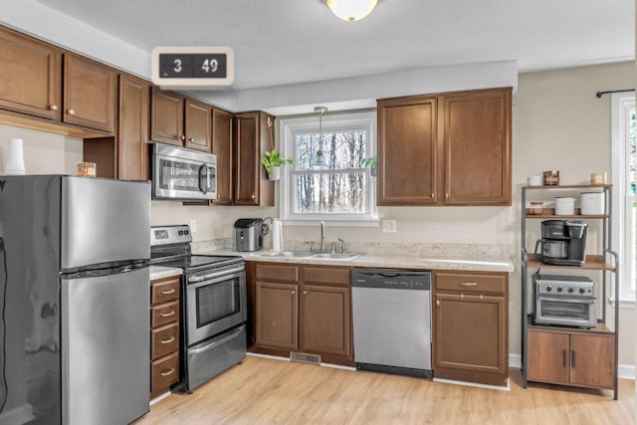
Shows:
{"hour": 3, "minute": 49}
